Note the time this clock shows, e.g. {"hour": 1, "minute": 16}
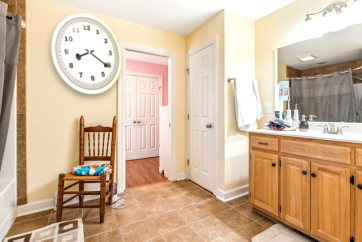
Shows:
{"hour": 8, "minute": 21}
